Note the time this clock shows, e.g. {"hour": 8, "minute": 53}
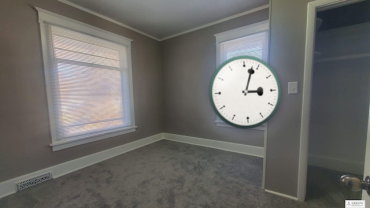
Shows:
{"hour": 3, "minute": 3}
